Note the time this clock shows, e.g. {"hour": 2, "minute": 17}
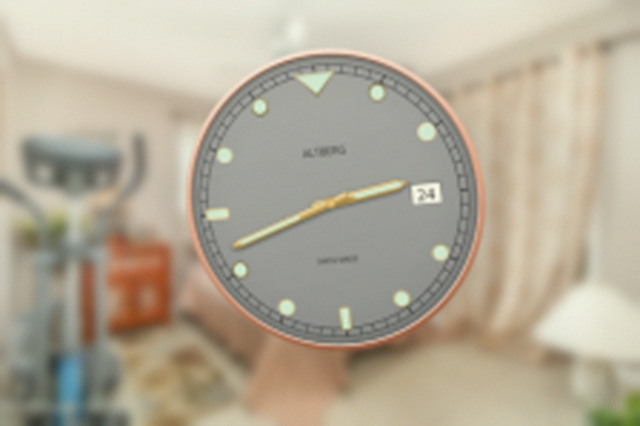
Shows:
{"hour": 2, "minute": 42}
